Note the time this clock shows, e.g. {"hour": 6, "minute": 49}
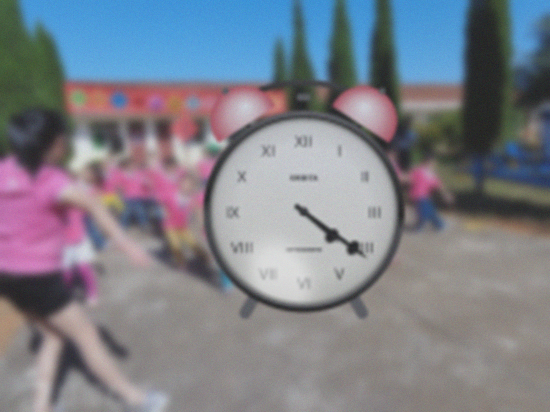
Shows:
{"hour": 4, "minute": 21}
